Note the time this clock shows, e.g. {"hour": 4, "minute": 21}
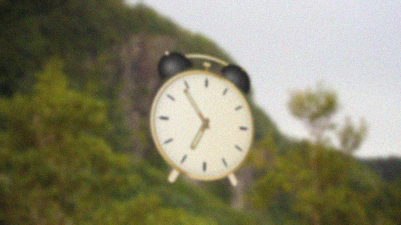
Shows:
{"hour": 6, "minute": 54}
